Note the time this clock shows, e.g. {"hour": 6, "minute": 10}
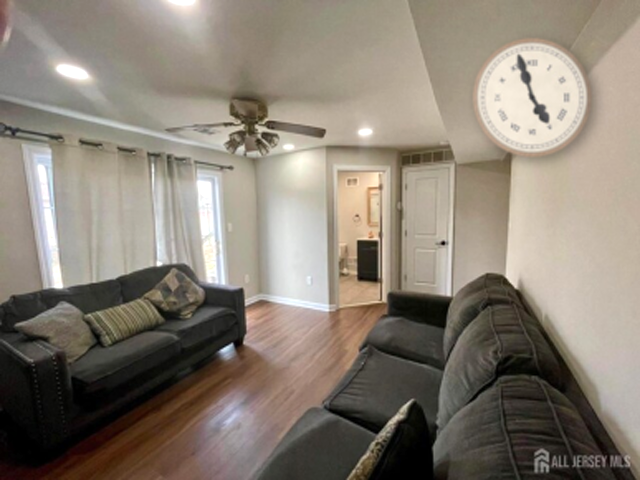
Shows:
{"hour": 4, "minute": 57}
